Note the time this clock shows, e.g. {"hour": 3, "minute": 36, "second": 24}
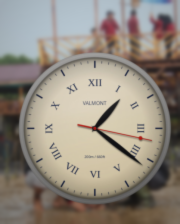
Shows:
{"hour": 1, "minute": 21, "second": 17}
